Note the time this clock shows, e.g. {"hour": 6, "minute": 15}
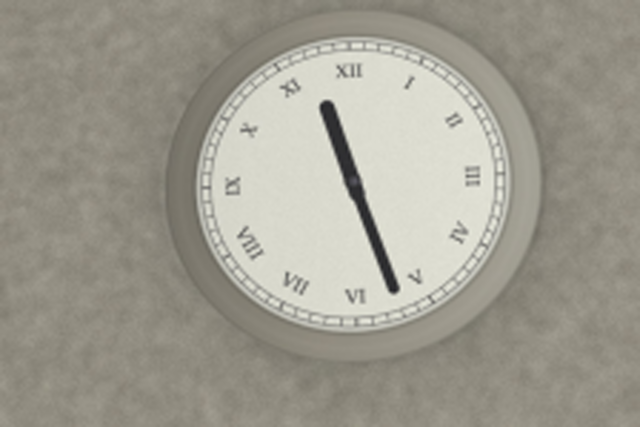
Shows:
{"hour": 11, "minute": 27}
